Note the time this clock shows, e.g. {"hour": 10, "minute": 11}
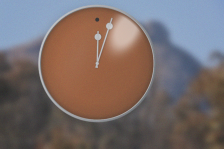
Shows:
{"hour": 12, "minute": 3}
